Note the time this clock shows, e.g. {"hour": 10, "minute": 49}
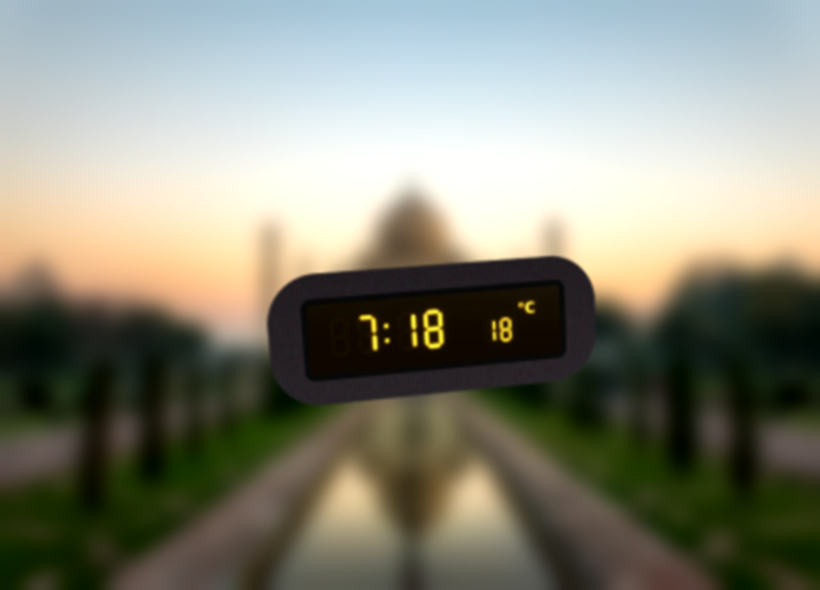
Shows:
{"hour": 7, "minute": 18}
